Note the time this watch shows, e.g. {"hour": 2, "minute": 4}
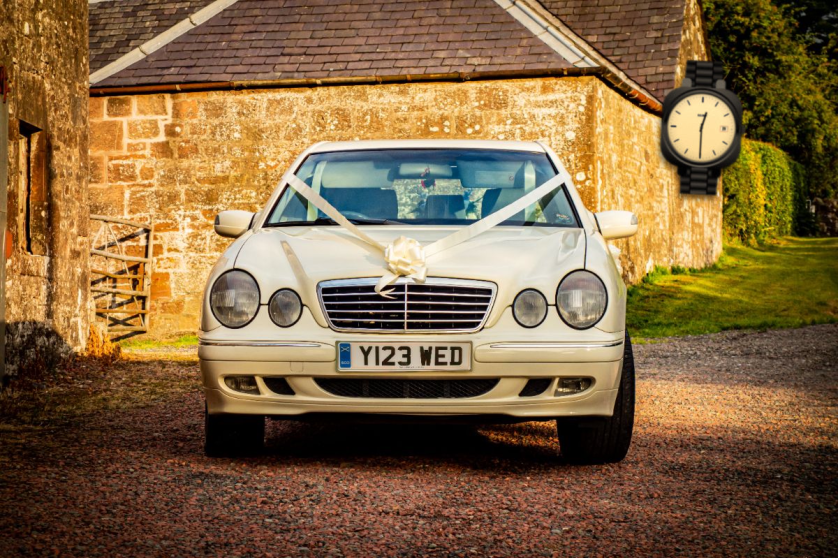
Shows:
{"hour": 12, "minute": 30}
